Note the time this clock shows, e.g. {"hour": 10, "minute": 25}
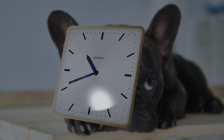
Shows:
{"hour": 10, "minute": 41}
